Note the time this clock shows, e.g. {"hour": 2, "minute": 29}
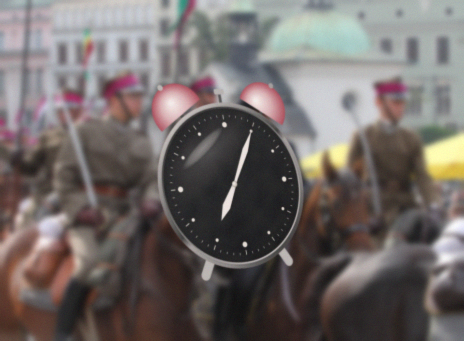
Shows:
{"hour": 7, "minute": 5}
